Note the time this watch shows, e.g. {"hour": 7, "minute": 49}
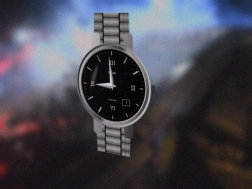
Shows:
{"hour": 8, "minute": 59}
